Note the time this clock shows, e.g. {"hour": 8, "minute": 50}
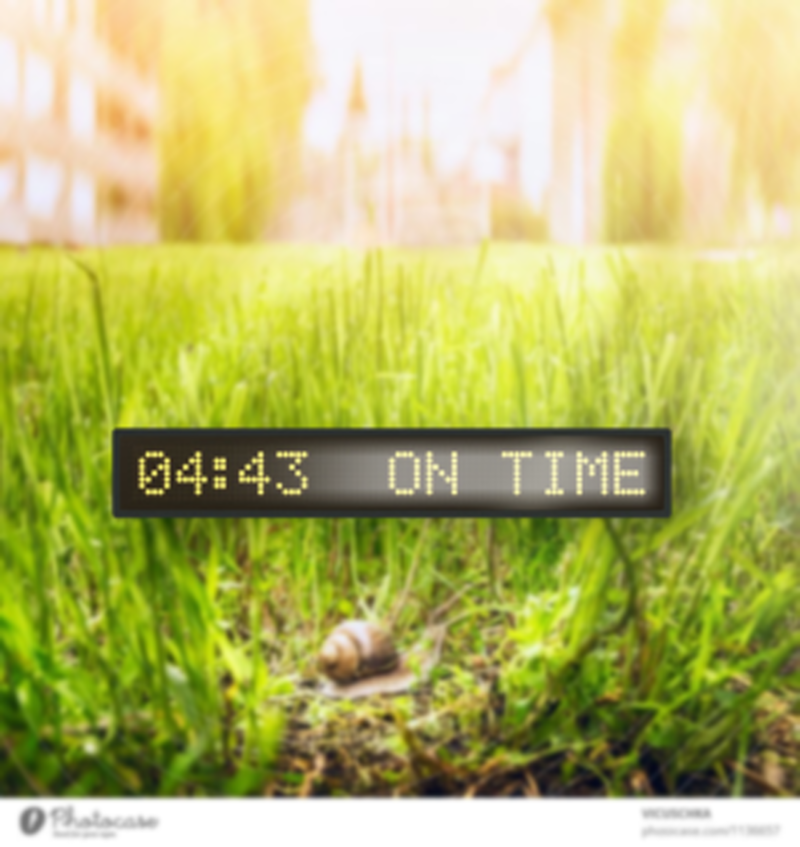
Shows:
{"hour": 4, "minute": 43}
